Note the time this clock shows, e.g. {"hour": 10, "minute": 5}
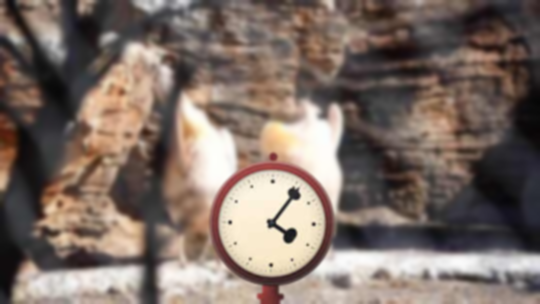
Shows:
{"hour": 4, "minute": 6}
